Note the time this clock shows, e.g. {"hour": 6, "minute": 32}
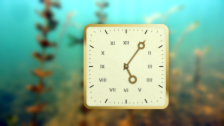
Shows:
{"hour": 5, "minute": 6}
